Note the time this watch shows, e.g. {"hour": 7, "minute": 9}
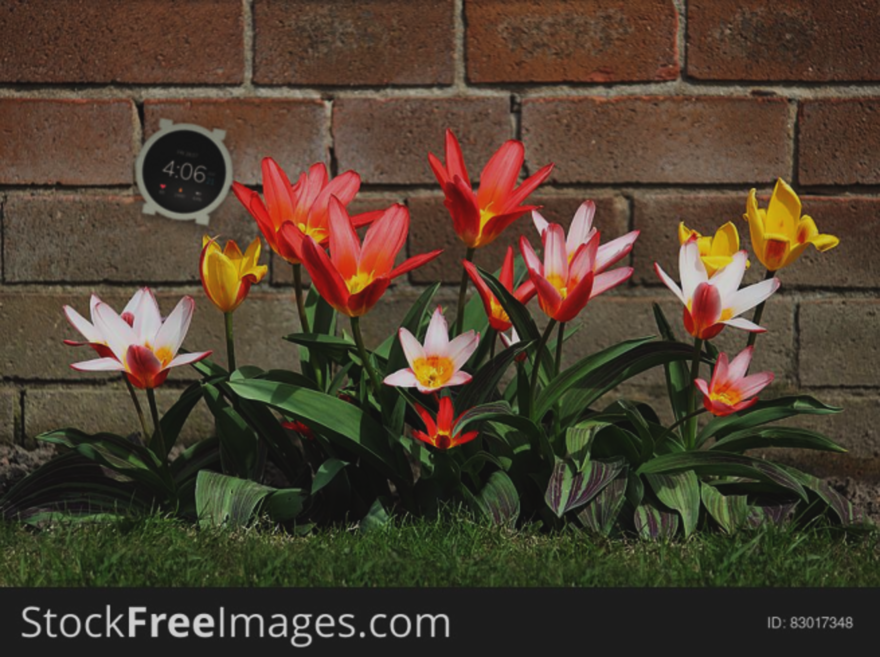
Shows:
{"hour": 4, "minute": 6}
